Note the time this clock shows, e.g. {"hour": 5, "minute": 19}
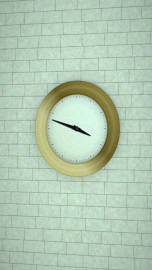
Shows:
{"hour": 3, "minute": 48}
